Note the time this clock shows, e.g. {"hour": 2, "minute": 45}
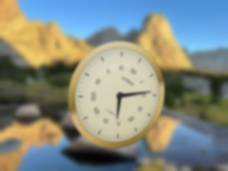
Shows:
{"hour": 5, "minute": 9}
